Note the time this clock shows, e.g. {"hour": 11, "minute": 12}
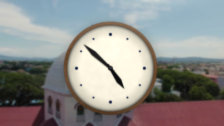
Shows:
{"hour": 4, "minute": 52}
